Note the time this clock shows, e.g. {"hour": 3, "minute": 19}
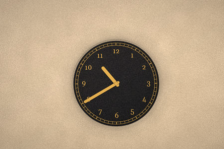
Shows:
{"hour": 10, "minute": 40}
